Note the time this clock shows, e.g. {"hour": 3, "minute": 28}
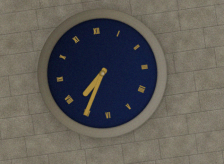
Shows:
{"hour": 7, "minute": 35}
